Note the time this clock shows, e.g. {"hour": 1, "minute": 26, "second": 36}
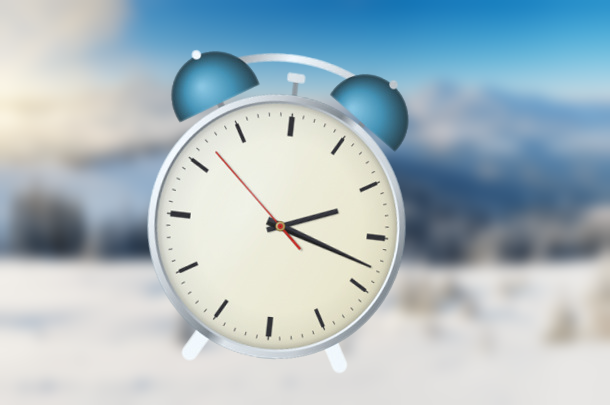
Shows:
{"hour": 2, "minute": 17, "second": 52}
